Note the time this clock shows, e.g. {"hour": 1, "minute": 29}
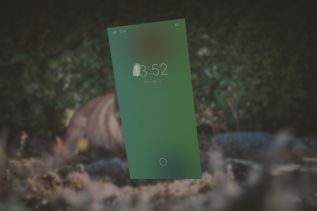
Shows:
{"hour": 13, "minute": 52}
